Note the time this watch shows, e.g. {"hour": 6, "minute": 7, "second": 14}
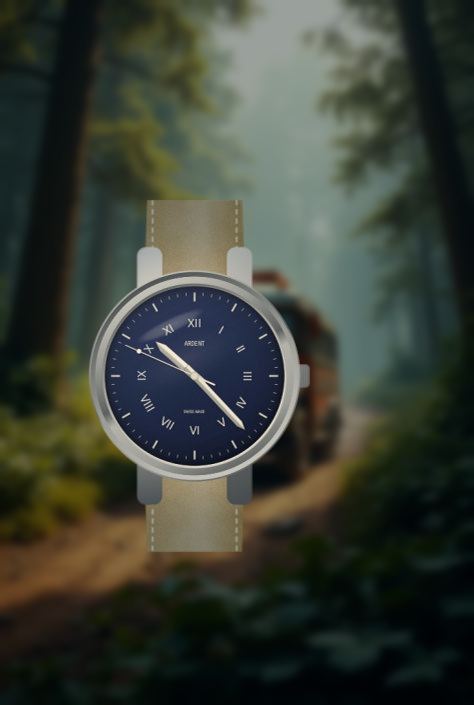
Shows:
{"hour": 10, "minute": 22, "second": 49}
